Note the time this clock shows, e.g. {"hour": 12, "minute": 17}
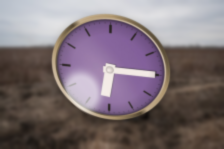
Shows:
{"hour": 6, "minute": 15}
